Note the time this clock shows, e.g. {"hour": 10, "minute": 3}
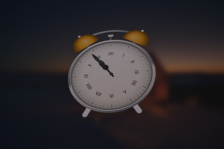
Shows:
{"hour": 10, "minute": 54}
